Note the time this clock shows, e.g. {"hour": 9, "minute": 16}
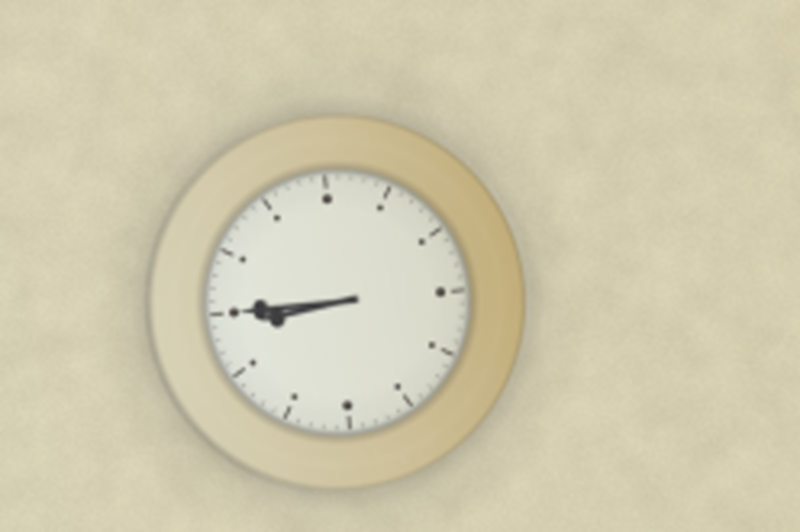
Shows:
{"hour": 8, "minute": 45}
